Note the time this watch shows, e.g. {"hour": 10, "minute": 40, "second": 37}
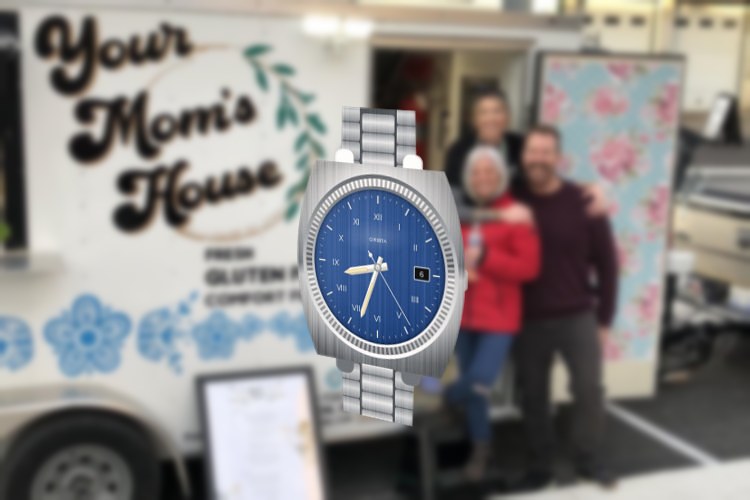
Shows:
{"hour": 8, "minute": 33, "second": 24}
